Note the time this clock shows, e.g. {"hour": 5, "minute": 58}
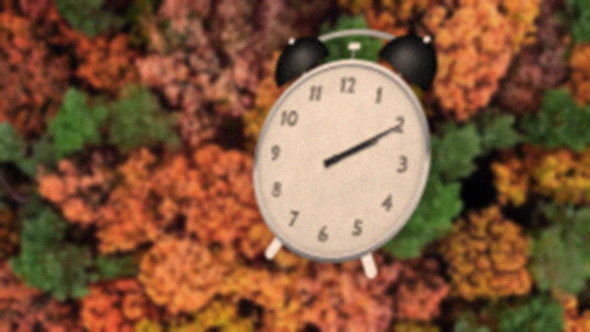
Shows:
{"hour": 2, "minute": 10}
